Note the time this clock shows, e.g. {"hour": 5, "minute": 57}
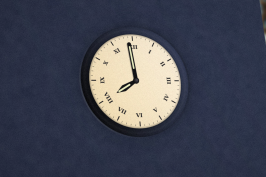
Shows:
{"hour": 7, "minute": 59}
